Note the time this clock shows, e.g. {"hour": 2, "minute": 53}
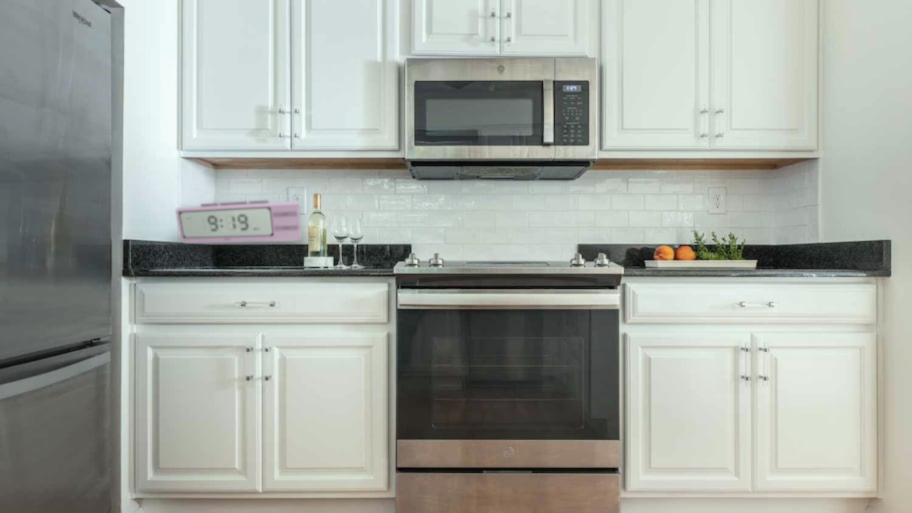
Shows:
{"hour": 9, "minute": 19}
